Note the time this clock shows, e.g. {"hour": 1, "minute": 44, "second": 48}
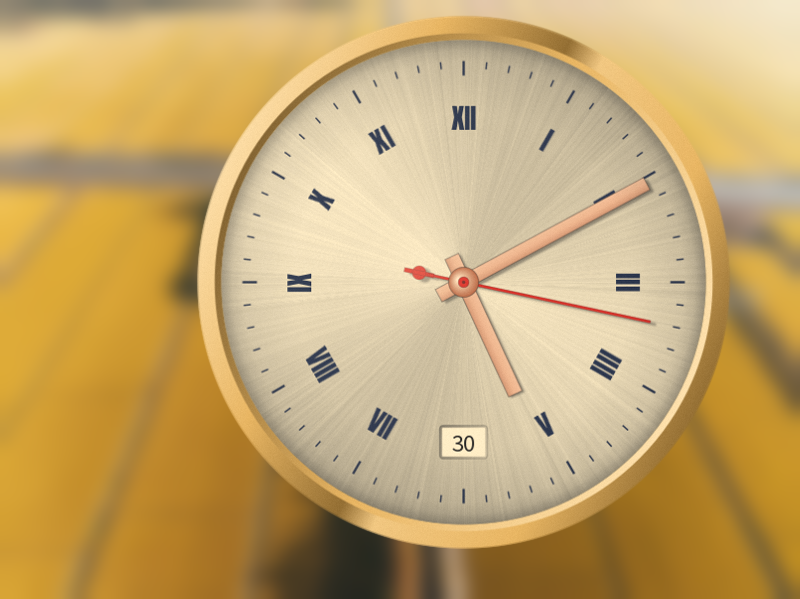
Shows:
{"hour": 5, "minute": 10, "second": 17}
